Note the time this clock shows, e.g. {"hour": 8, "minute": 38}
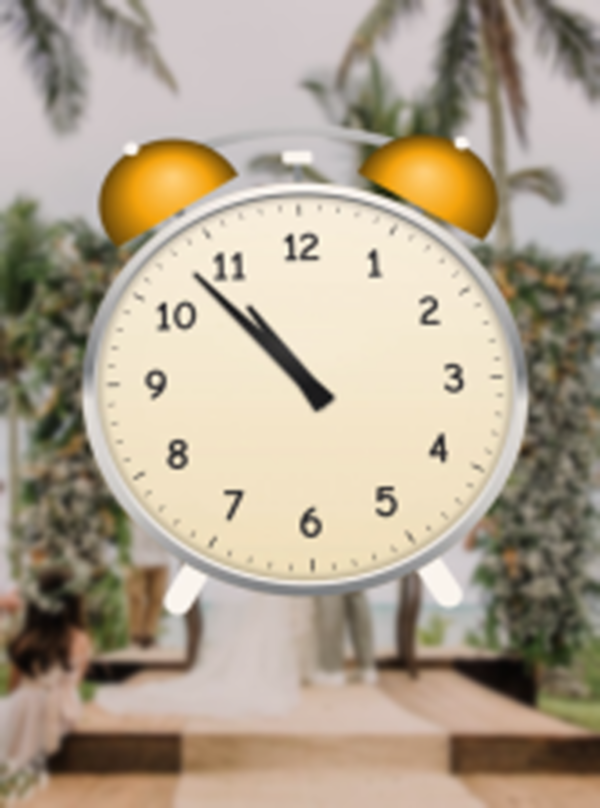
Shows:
{"hour": 10, "minute": 53}
